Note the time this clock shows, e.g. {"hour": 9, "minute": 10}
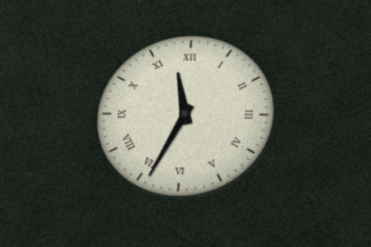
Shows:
{"hour": 11, "minute": 34}
